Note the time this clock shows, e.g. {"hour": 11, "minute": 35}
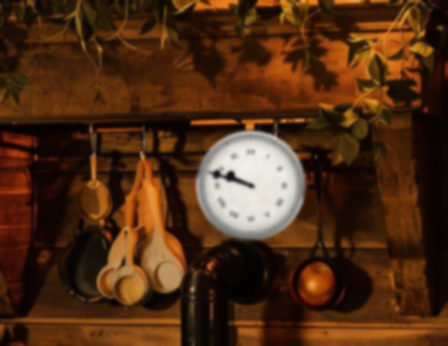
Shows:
{"hour": 9, "minute": 48}
